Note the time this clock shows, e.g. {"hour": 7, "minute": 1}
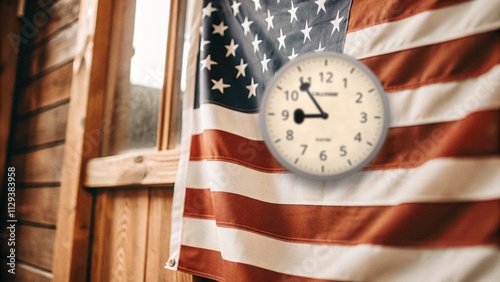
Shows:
{"hour": 8, "minute": 54}
